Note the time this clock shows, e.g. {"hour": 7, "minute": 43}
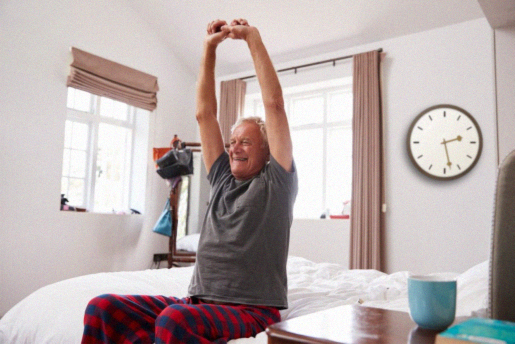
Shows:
{"hour": 2, "minute": 28}
